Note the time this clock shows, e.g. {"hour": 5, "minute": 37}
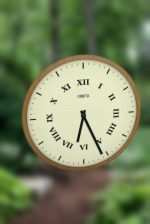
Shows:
{"hour": 6, "minute": 26}
